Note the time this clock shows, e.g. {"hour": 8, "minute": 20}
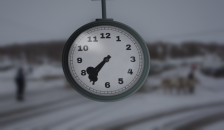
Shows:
{"hour": 7, "minute": 36}
